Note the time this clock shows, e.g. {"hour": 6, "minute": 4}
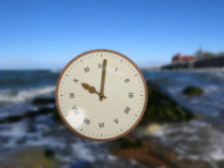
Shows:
{"hour": 10, "minute": 1}
